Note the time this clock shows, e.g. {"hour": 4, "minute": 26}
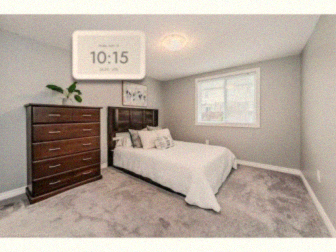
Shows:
{"hour": 10, "minute": 15}
